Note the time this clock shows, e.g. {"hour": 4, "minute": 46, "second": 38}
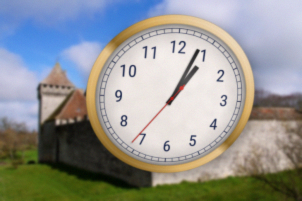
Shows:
{"hour": 1, "minute": 3, "second": 36}
